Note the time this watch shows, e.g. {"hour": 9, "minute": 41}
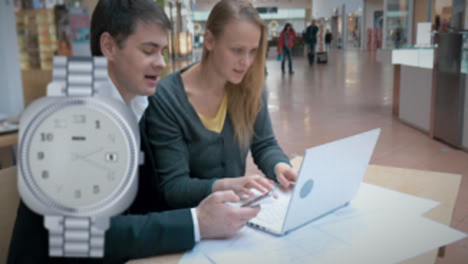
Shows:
{"hour": 2, "minute": 19}
